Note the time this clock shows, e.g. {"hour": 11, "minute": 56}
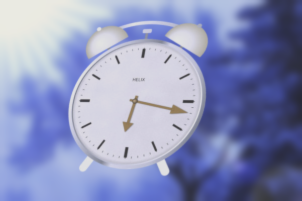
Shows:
{"hour": 6, "minute": 17}
